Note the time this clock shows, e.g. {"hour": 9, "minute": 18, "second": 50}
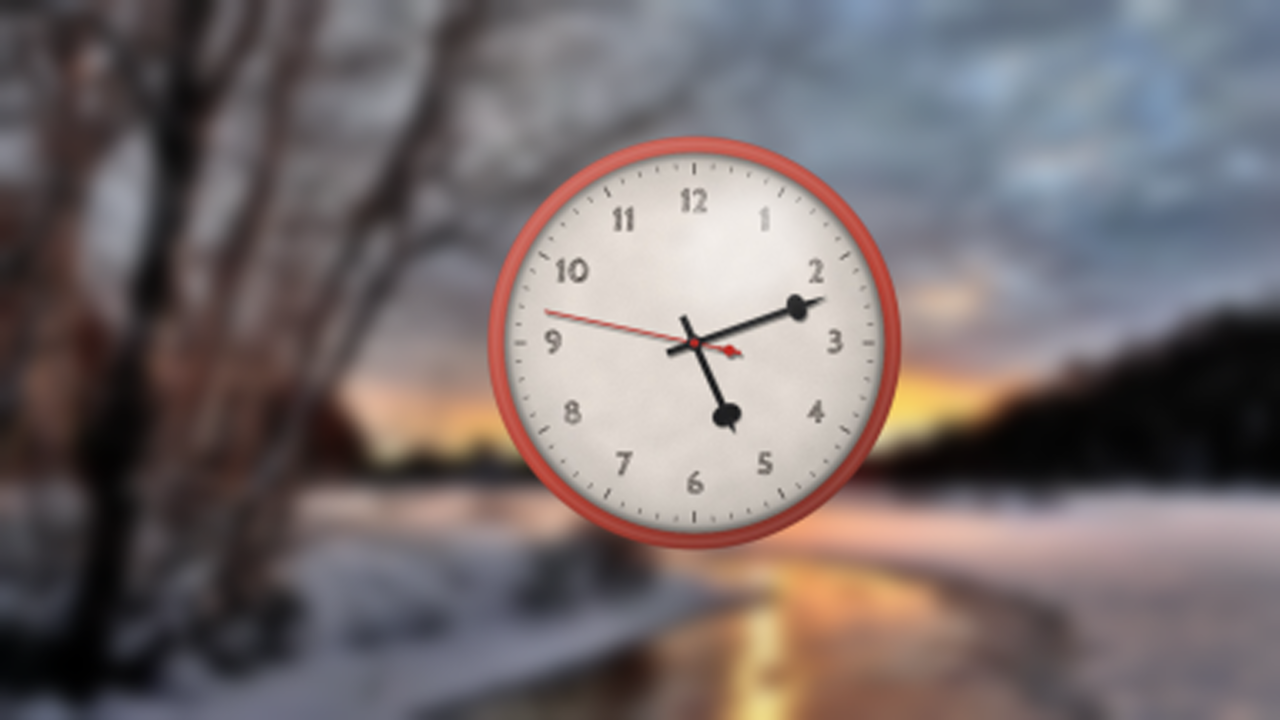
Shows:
{"hour": 5, "minute": 11, "second": 47}
